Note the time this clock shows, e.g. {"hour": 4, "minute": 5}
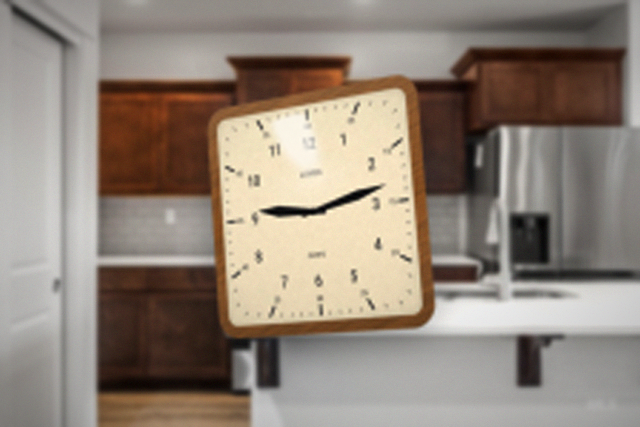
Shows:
{"hour": 9, "minute": 13}
